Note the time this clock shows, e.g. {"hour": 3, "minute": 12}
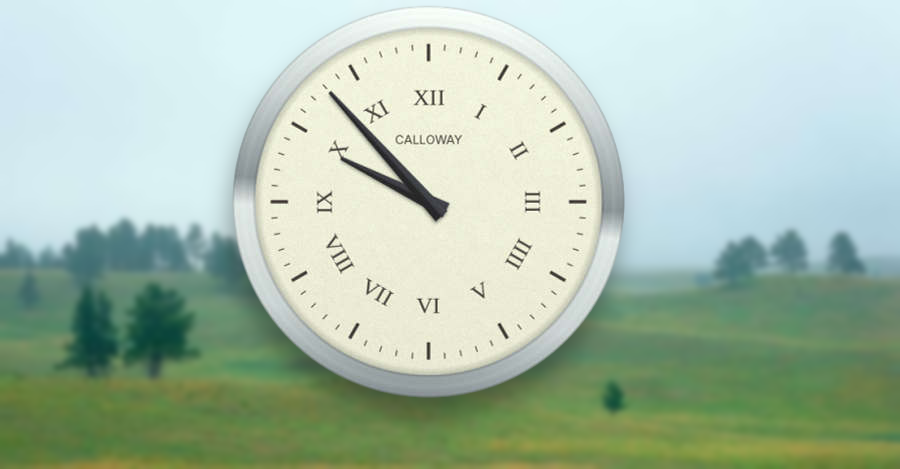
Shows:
{"hour": 9, "minute": 53}
